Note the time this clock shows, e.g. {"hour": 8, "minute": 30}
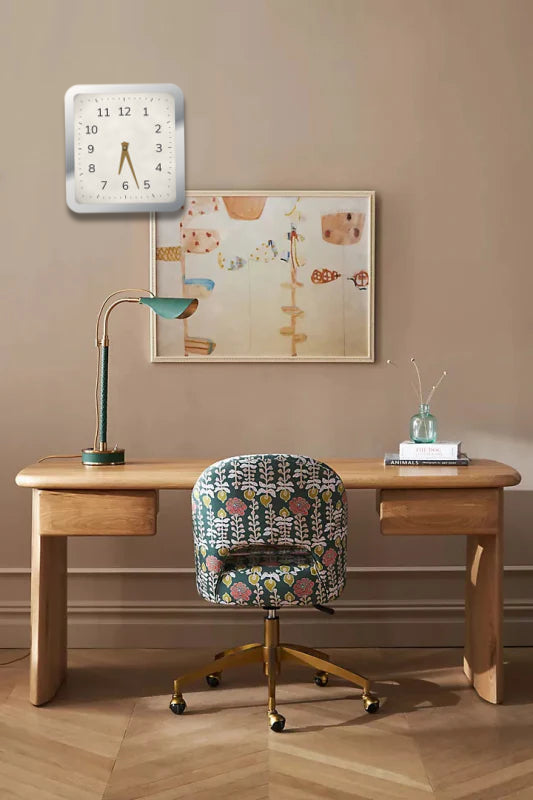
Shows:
{"hour": 6, "minute": 27}
